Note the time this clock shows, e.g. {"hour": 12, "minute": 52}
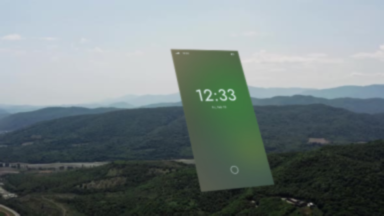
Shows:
{"hour": 12, "minute": 33}
